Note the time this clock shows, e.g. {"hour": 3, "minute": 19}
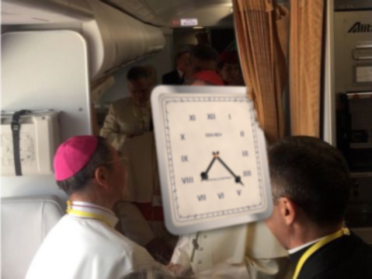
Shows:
{"hour": 7, "minute": 23}
